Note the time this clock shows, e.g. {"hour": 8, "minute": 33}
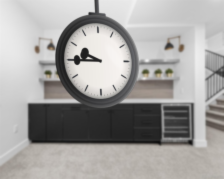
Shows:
{"hour": 9, "minute": 45}
